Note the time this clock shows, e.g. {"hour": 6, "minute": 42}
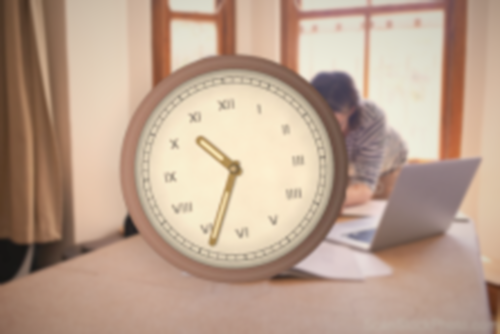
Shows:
{"hour": 10, "minute": 34}
